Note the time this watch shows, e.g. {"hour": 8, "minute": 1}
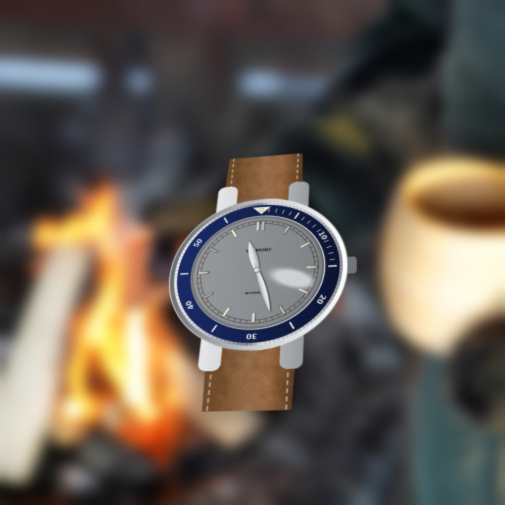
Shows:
{"hour": 11, "minute": 27}
